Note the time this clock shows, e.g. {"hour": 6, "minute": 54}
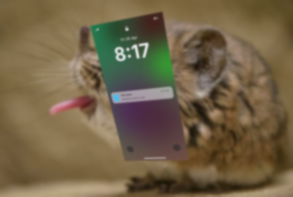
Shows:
{"hour": 8, "minute": 17}
